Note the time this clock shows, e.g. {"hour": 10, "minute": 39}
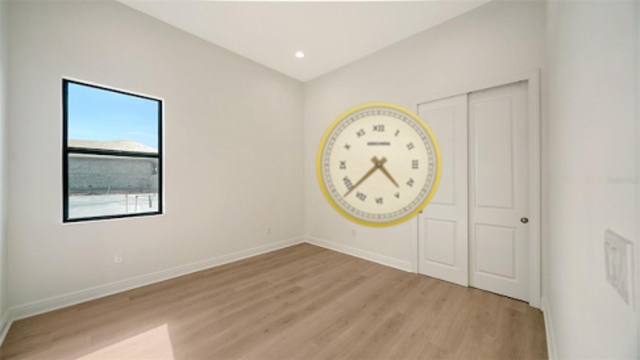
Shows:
{"hour": 4, "minute": 38}
